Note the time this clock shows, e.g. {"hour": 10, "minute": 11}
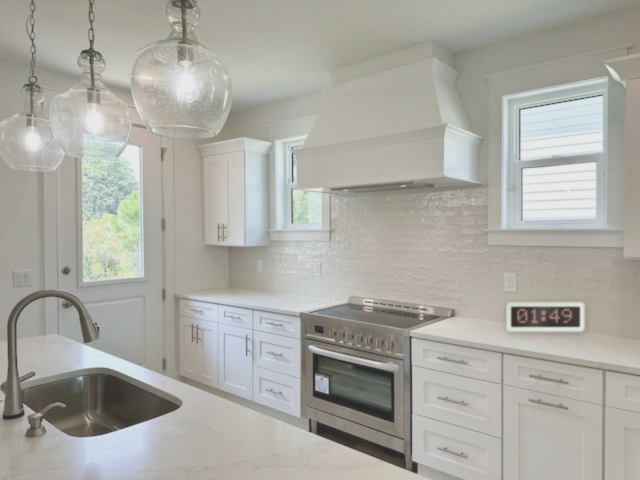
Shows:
{"hour": 1, "minute": 49}
